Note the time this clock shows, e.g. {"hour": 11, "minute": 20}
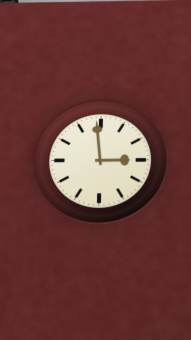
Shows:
{"hour": 2, "minute": 59}
